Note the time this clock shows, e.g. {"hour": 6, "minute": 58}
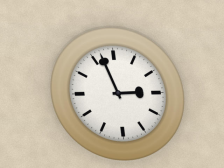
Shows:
{"hour": 2, "minute": 57}
